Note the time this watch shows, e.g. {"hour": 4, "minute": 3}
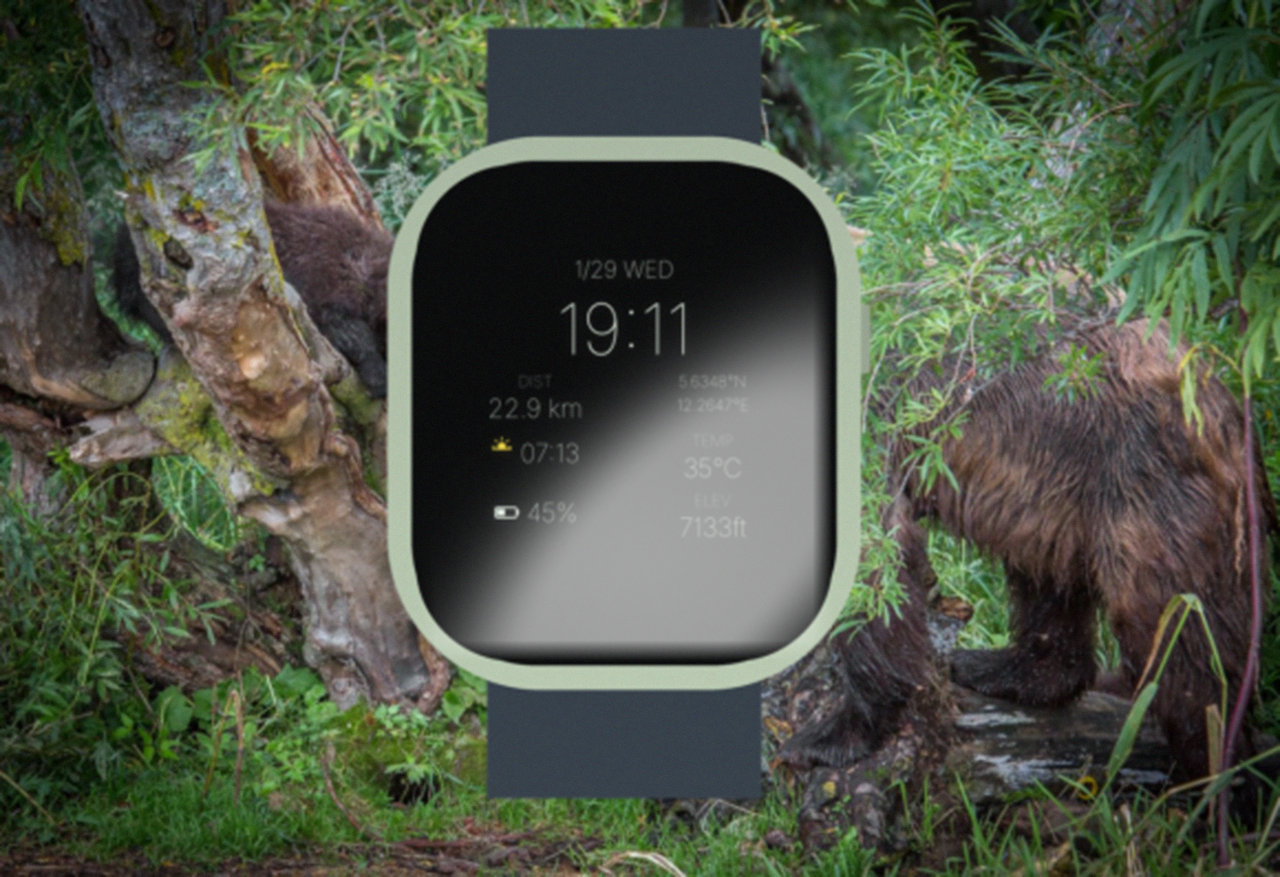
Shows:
{"hour": 19, "minute": 11}
